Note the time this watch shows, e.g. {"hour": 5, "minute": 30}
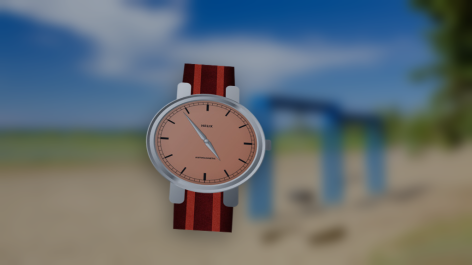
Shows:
{"hour": 4, "minute": 54}
